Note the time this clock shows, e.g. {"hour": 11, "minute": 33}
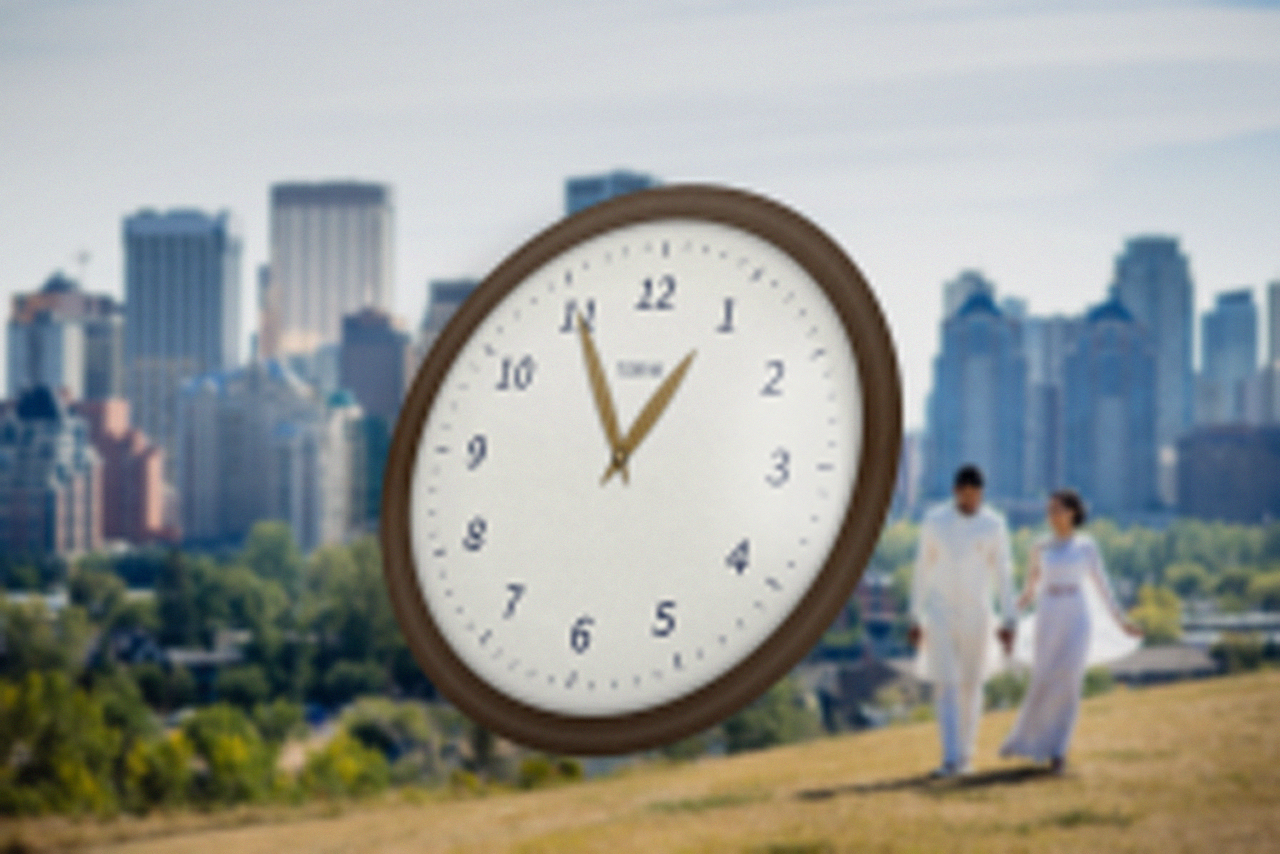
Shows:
{"hour": 12, "minute": 55}
